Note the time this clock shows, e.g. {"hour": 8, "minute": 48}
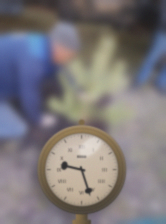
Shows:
{"hour": 9, "minute": 27}
